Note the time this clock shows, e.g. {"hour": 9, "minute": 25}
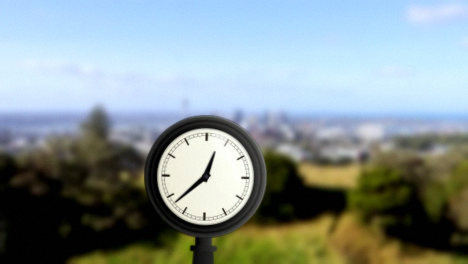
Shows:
{"hour": 12, "minute": 38}
